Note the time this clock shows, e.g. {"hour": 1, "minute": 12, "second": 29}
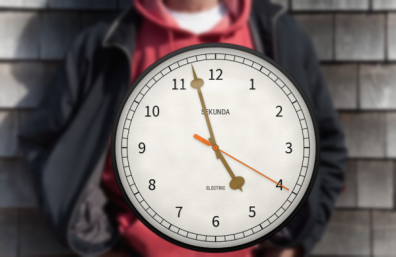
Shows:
{"hour": 4, "minute": 57, "second": 20}
